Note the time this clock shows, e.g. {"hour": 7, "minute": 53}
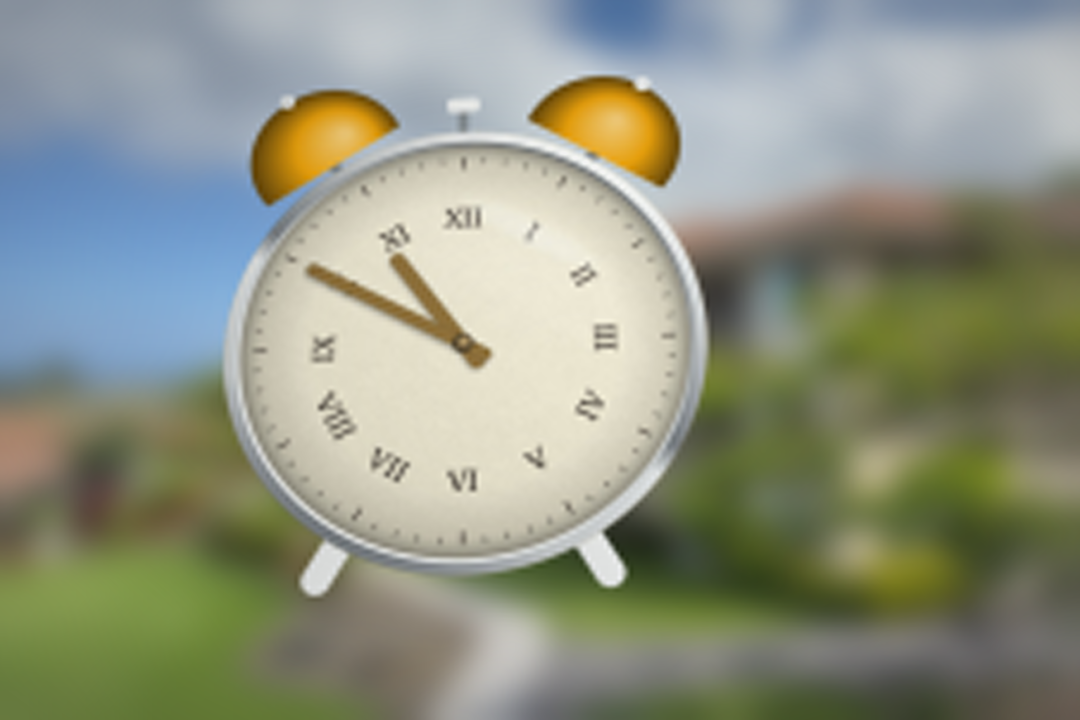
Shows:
{"hour": 10, "minute": 50}
